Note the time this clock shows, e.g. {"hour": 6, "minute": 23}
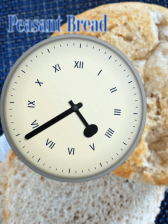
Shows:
{"hour": 4, "minute": 39}
